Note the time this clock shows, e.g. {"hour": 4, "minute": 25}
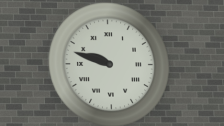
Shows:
{"hour": 9, "minute": 48}
